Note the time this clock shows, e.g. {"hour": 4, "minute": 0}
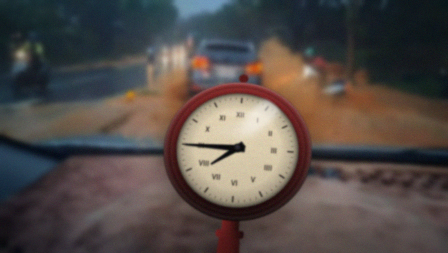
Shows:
{"hour": 7, "minute": 45}
